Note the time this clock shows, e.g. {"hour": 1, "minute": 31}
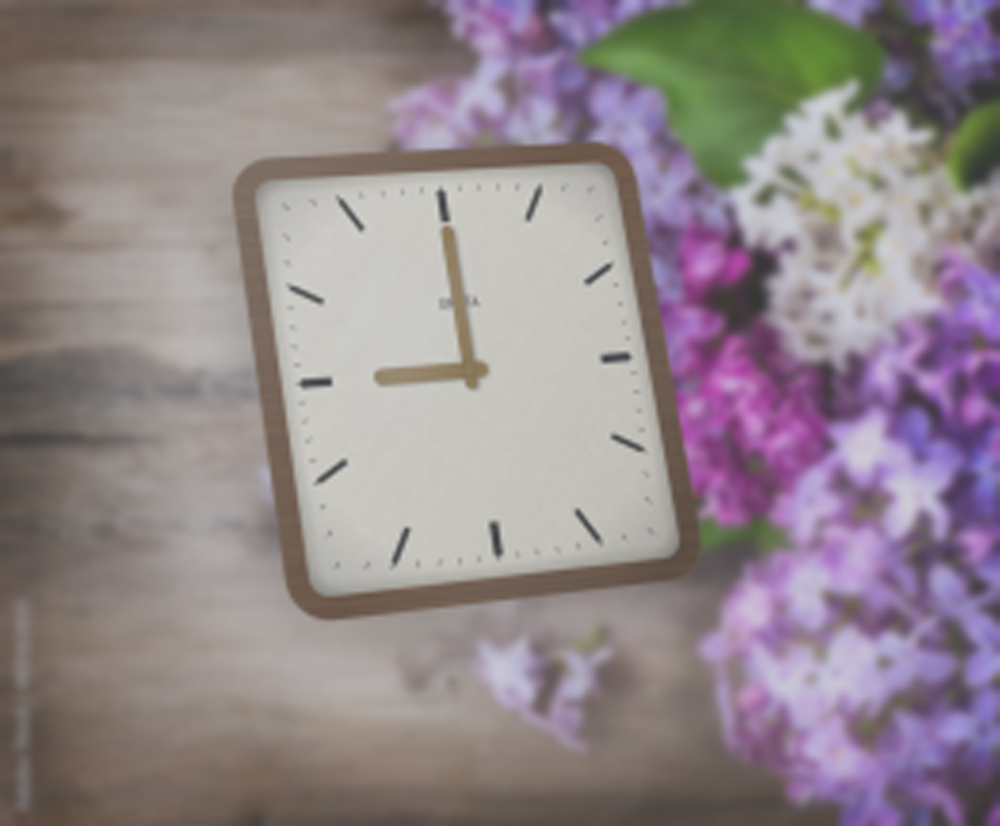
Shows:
{"hour": 9, "minute": 0}
